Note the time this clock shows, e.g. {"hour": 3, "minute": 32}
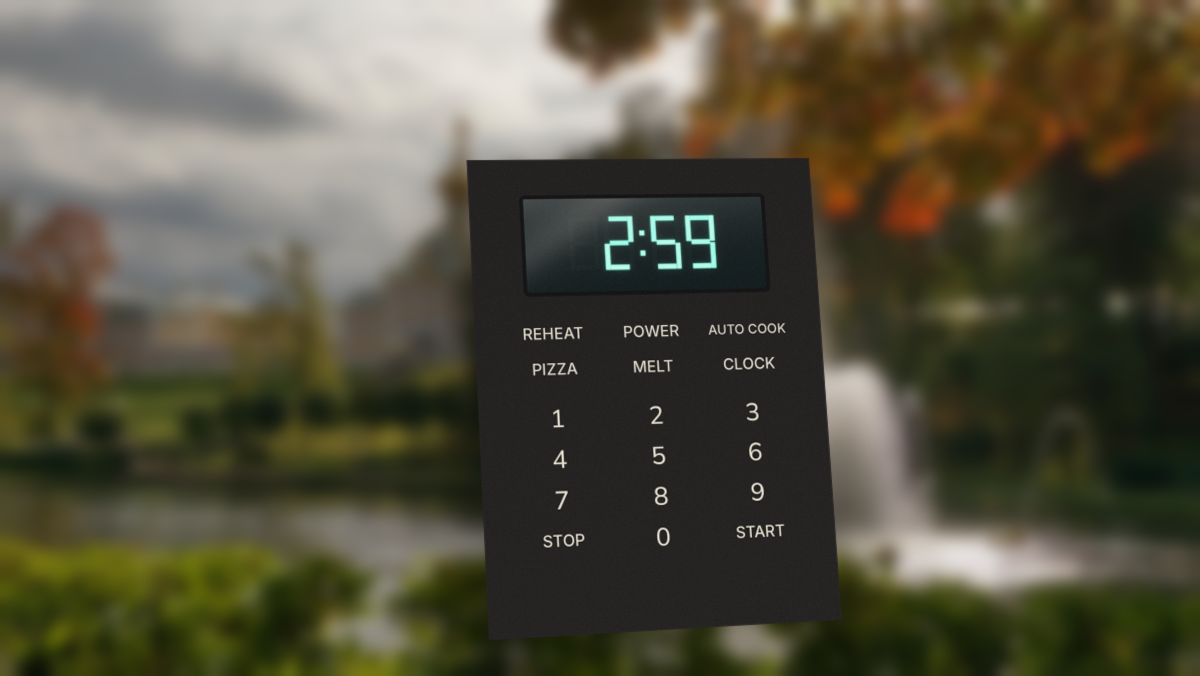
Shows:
{"hour": 2, "minute": 59}
